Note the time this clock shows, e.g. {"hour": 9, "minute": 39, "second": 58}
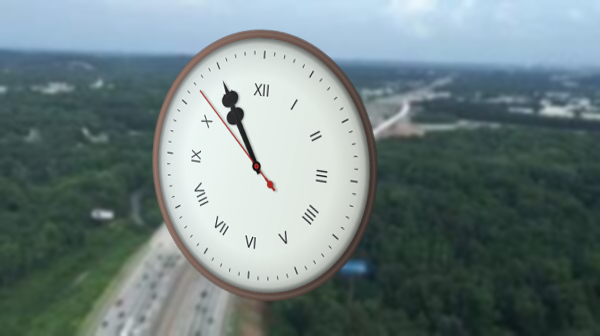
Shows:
{"hour": 10, "minute": 54, "second": 52}
